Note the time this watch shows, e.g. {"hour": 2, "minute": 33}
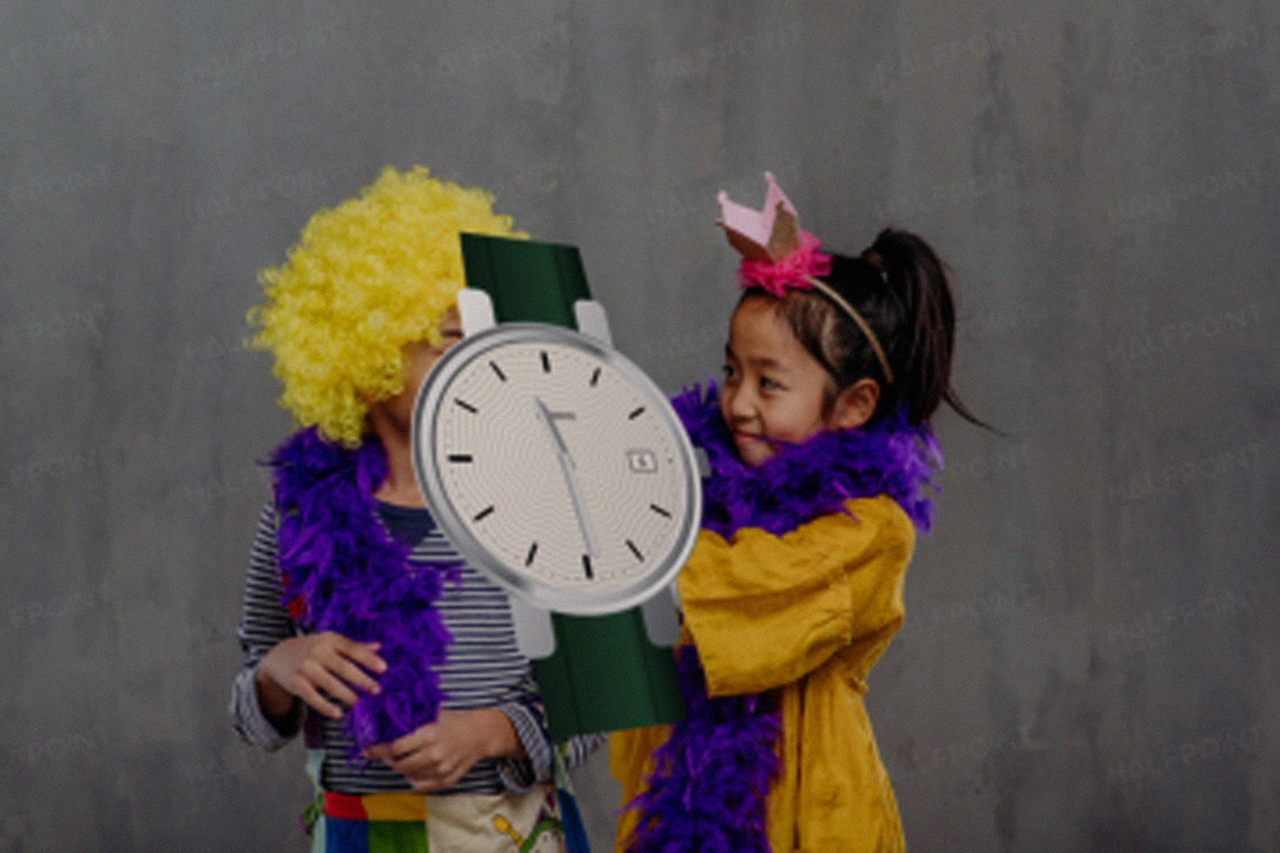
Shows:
{"hour": 11, "minute": 29}
